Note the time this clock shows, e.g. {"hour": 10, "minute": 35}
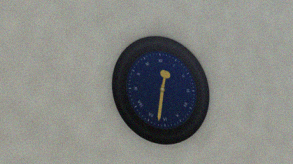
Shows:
{"hour": 12, "minute": 32}
